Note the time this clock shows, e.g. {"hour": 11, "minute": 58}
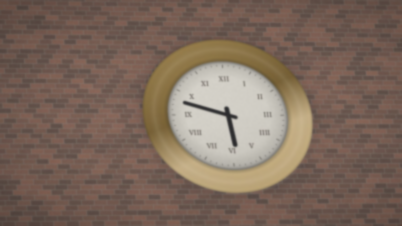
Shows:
{"hour": 5, "minute": 48}
